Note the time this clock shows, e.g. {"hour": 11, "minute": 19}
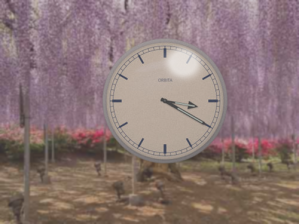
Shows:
{"hour": 3, "minute": 20}
